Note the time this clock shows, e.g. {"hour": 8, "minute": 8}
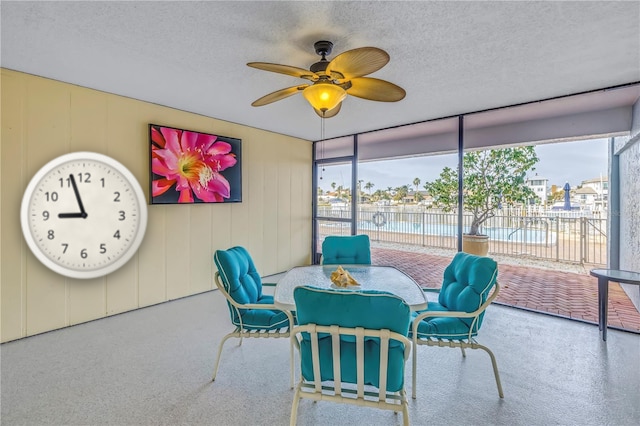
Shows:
{"hour": 8, "minute": 57}
